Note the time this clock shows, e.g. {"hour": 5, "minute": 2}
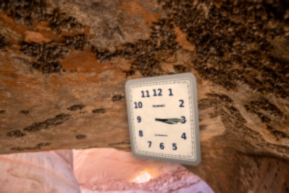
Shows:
{"hour": 3, "minute": 15}
